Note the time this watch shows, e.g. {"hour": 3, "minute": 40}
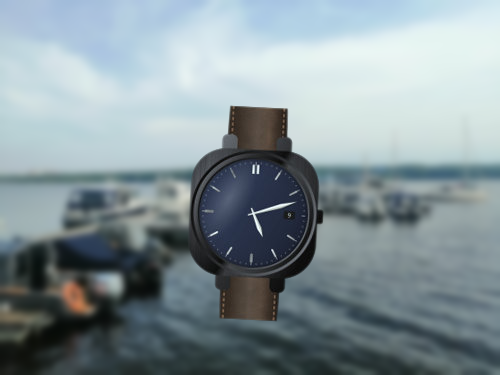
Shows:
{"hour": 5, "minute": 12}
